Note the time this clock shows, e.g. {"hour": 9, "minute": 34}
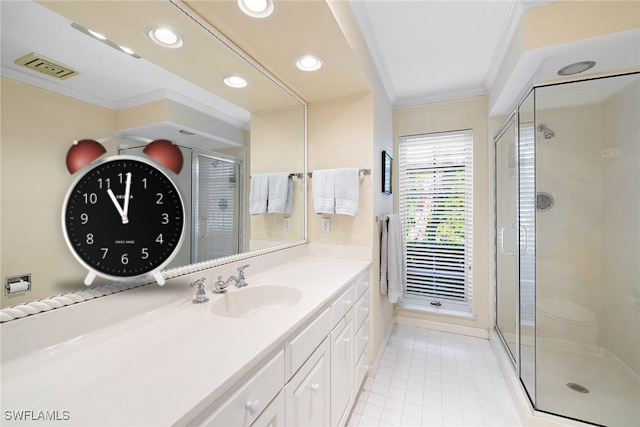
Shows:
{"hour": 11, "minute": 1}
